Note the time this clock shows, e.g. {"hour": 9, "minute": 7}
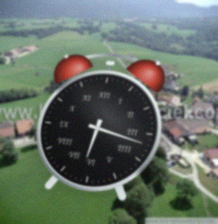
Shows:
{"hour": 6, "minute": 17}
